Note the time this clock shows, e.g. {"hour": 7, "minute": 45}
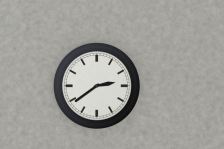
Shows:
{"hour": 2, "minute": 39}
